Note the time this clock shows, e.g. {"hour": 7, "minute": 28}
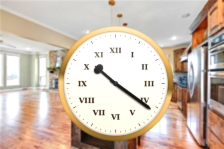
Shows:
{"hour": 10, "minute": 21}
